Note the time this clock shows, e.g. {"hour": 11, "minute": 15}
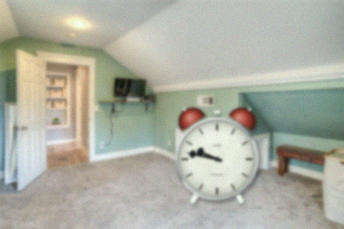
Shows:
{"hour": 9, "minute": 47}
